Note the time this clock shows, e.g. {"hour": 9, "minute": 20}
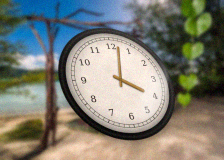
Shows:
{"hour": 4, "minute": 2}
